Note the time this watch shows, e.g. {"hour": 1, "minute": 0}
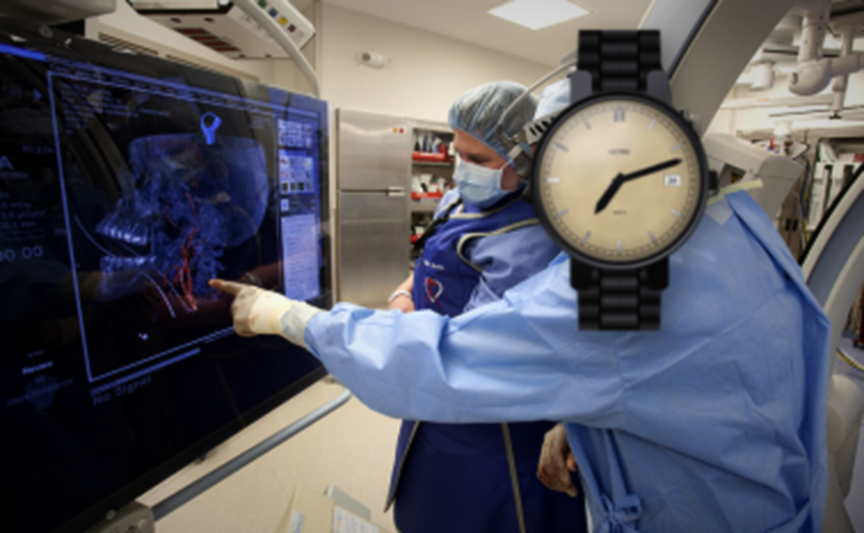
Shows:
{"hour": 7, "minute": 12}
